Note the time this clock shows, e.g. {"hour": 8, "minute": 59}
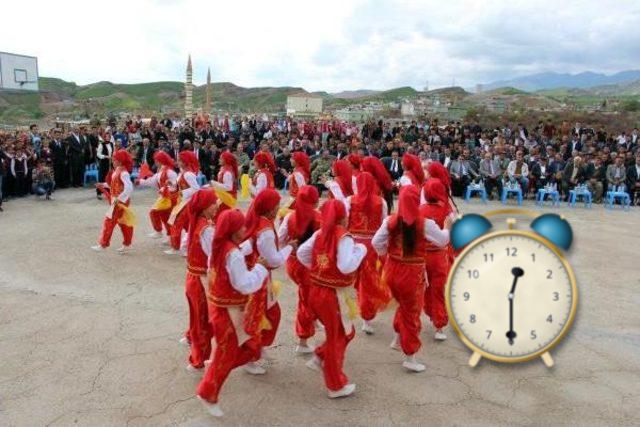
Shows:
{"hour": 12, "minute": 30}
